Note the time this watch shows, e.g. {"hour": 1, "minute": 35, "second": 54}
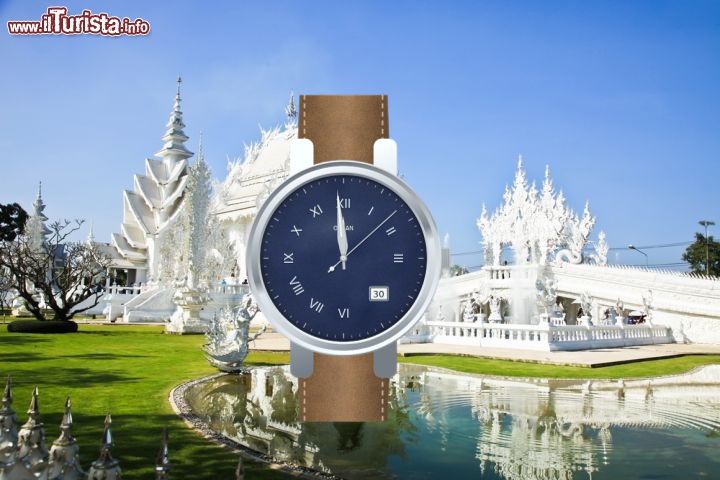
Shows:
{"hour": 11, "minute": 59, "second": 8}
